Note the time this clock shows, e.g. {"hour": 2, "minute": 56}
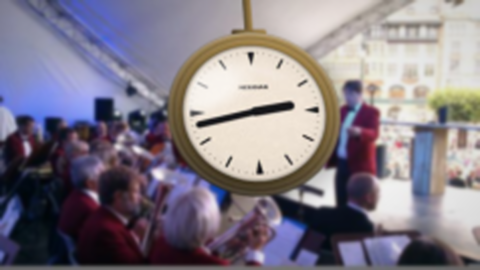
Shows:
{"hour": 2, "minute": 43}
